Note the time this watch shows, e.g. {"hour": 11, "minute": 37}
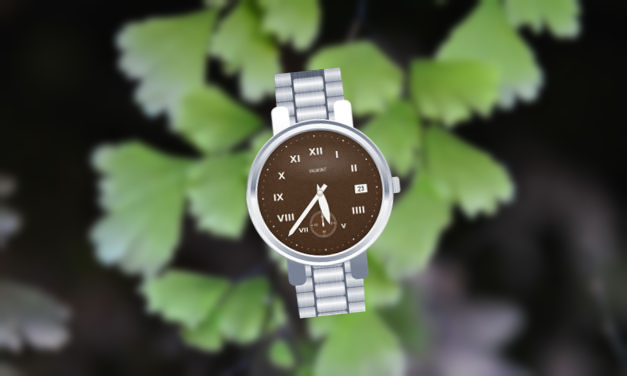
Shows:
{"hour": 5, "minute": 37}
